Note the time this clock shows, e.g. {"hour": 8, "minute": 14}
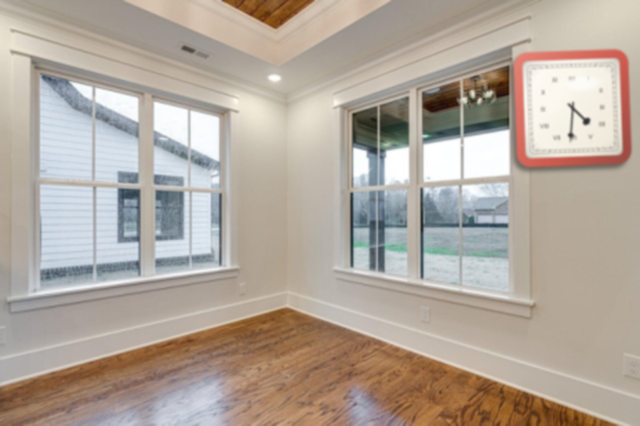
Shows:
{"hour": 4, "minute": 31}
